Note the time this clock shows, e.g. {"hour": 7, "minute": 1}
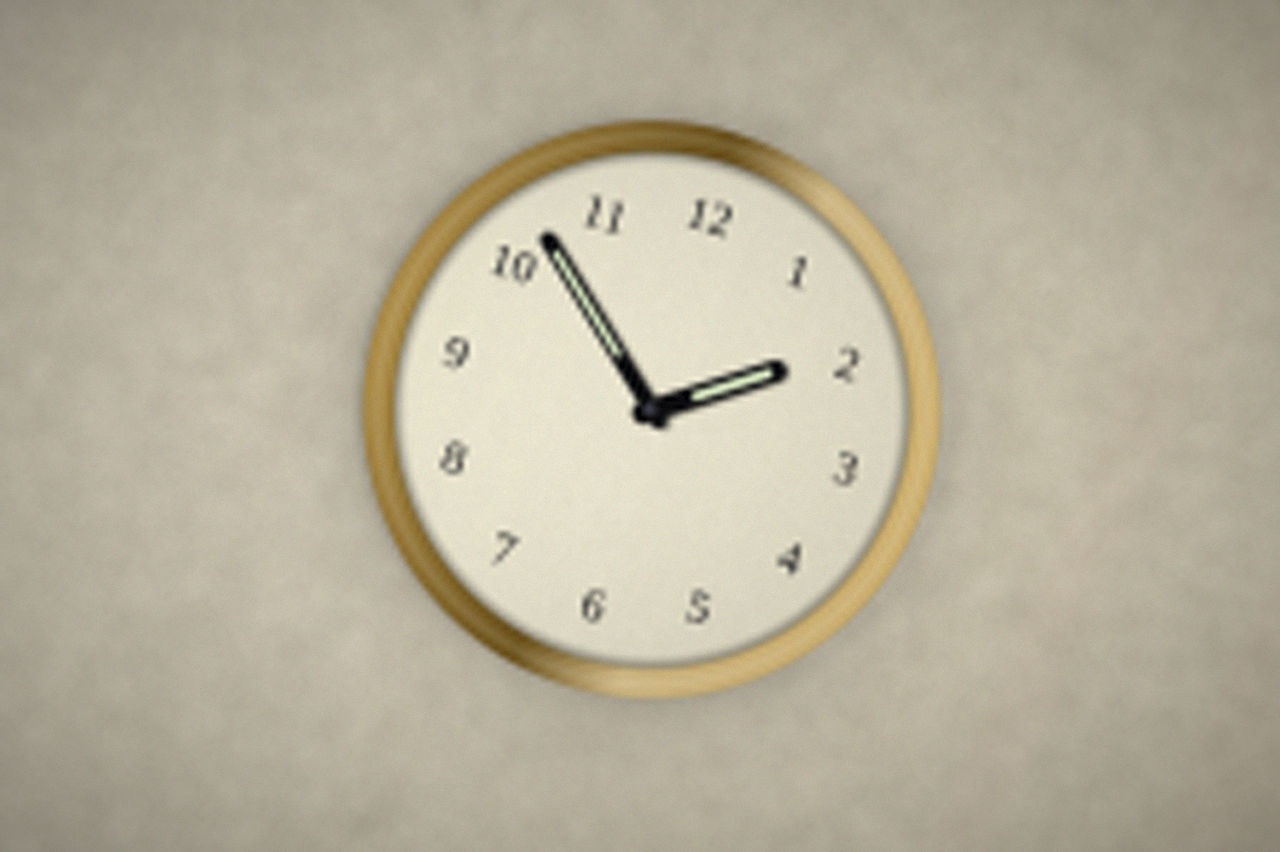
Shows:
{"hour": 1, "minute": 52}
